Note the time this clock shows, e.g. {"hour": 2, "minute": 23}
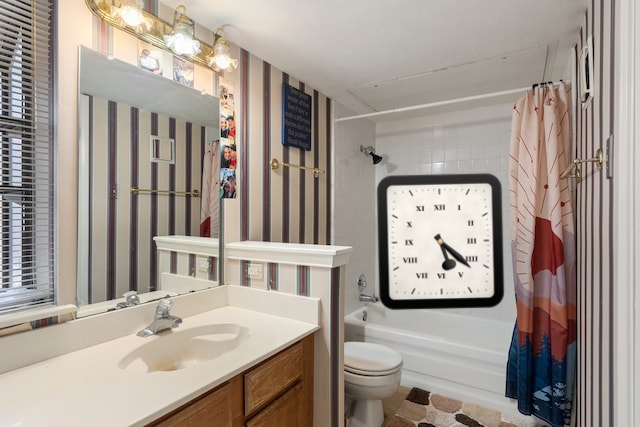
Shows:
{"hour": 5, "minute": 22}
